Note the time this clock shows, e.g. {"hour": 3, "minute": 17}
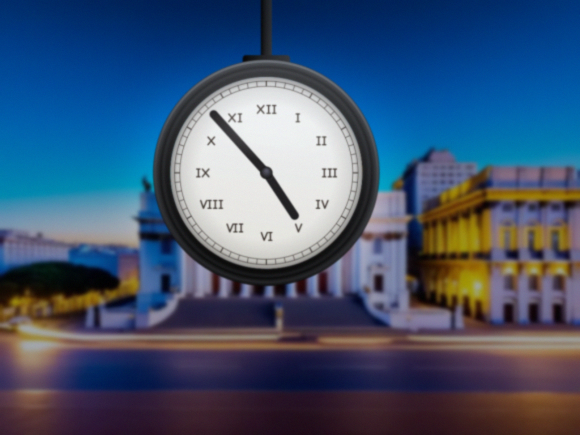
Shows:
{"hour": 4, "minute": 53}
